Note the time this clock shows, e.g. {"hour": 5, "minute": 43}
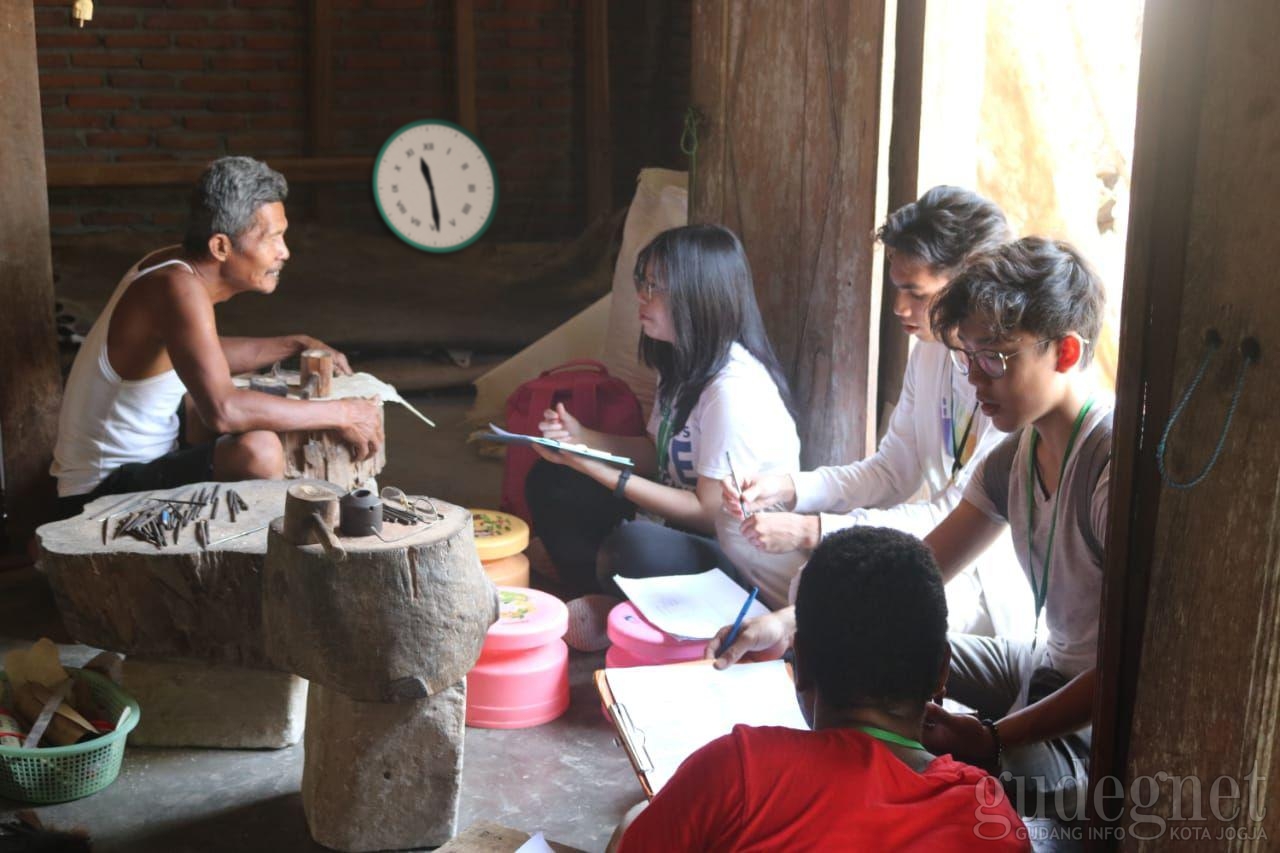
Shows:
{"hour": 11, "minute": 29}
